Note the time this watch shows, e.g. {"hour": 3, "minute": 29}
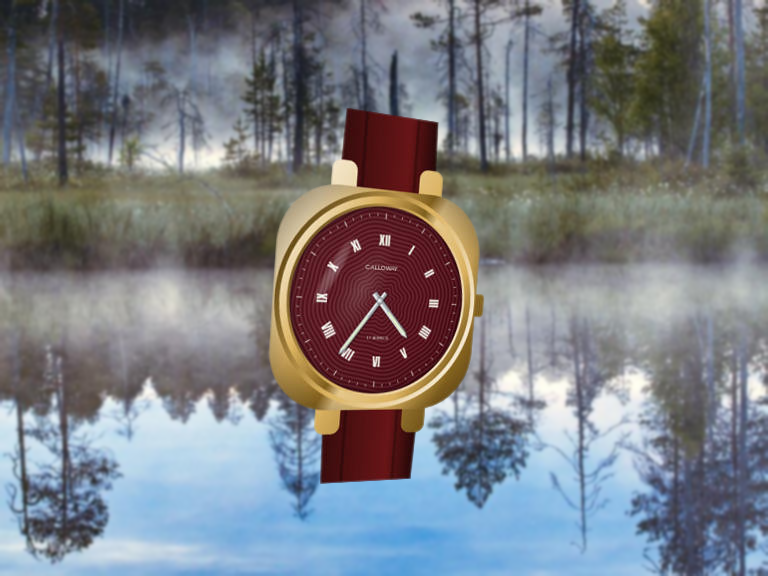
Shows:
{"hour": 4, "minute": 36}
